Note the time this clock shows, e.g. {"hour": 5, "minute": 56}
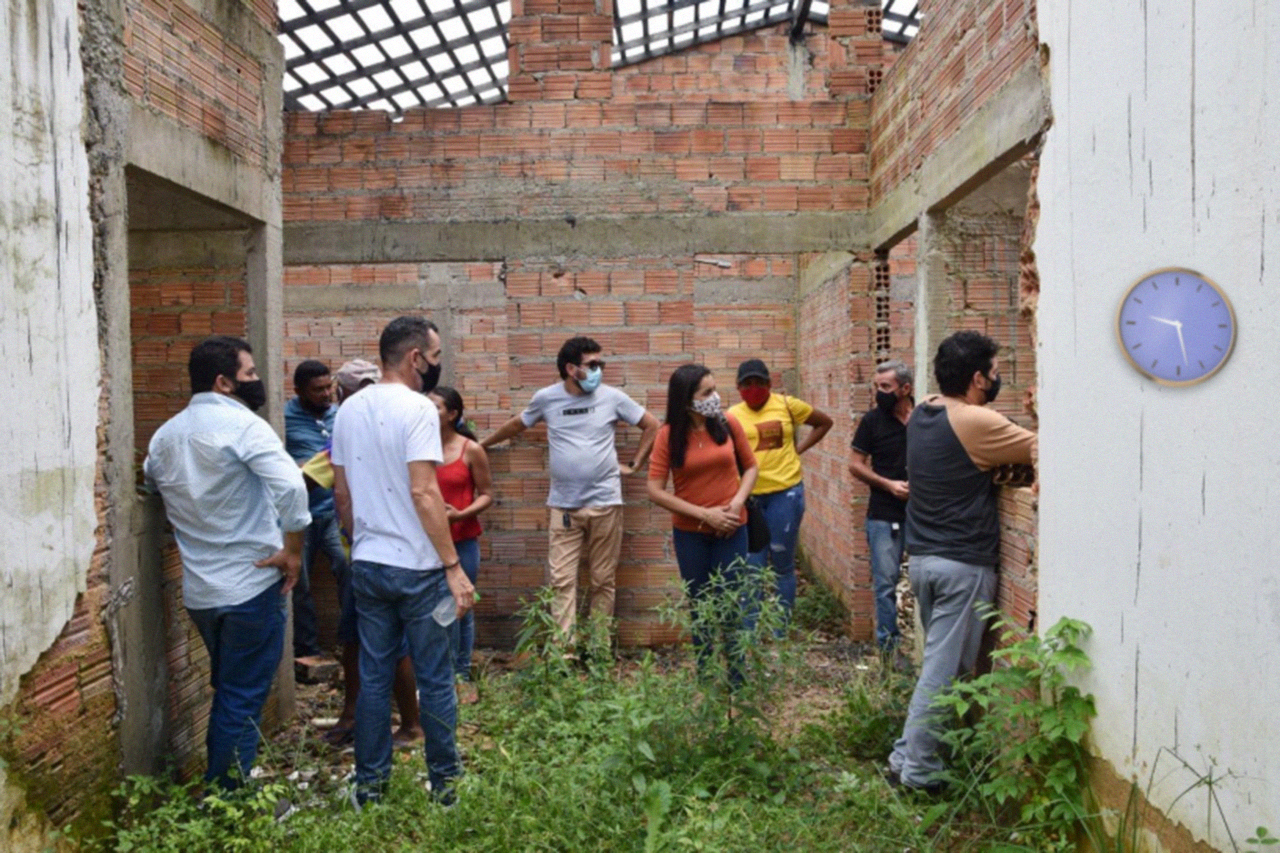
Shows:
{"hour": 9, "minute": 28}
